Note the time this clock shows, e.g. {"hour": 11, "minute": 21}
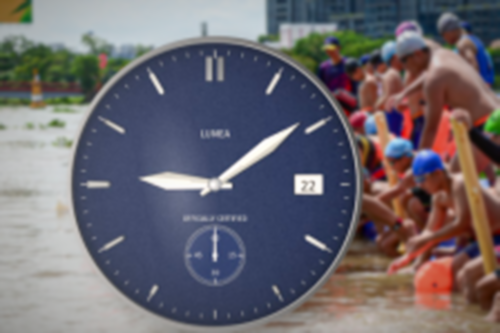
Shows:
{"hour": 9, "minute": 9}
